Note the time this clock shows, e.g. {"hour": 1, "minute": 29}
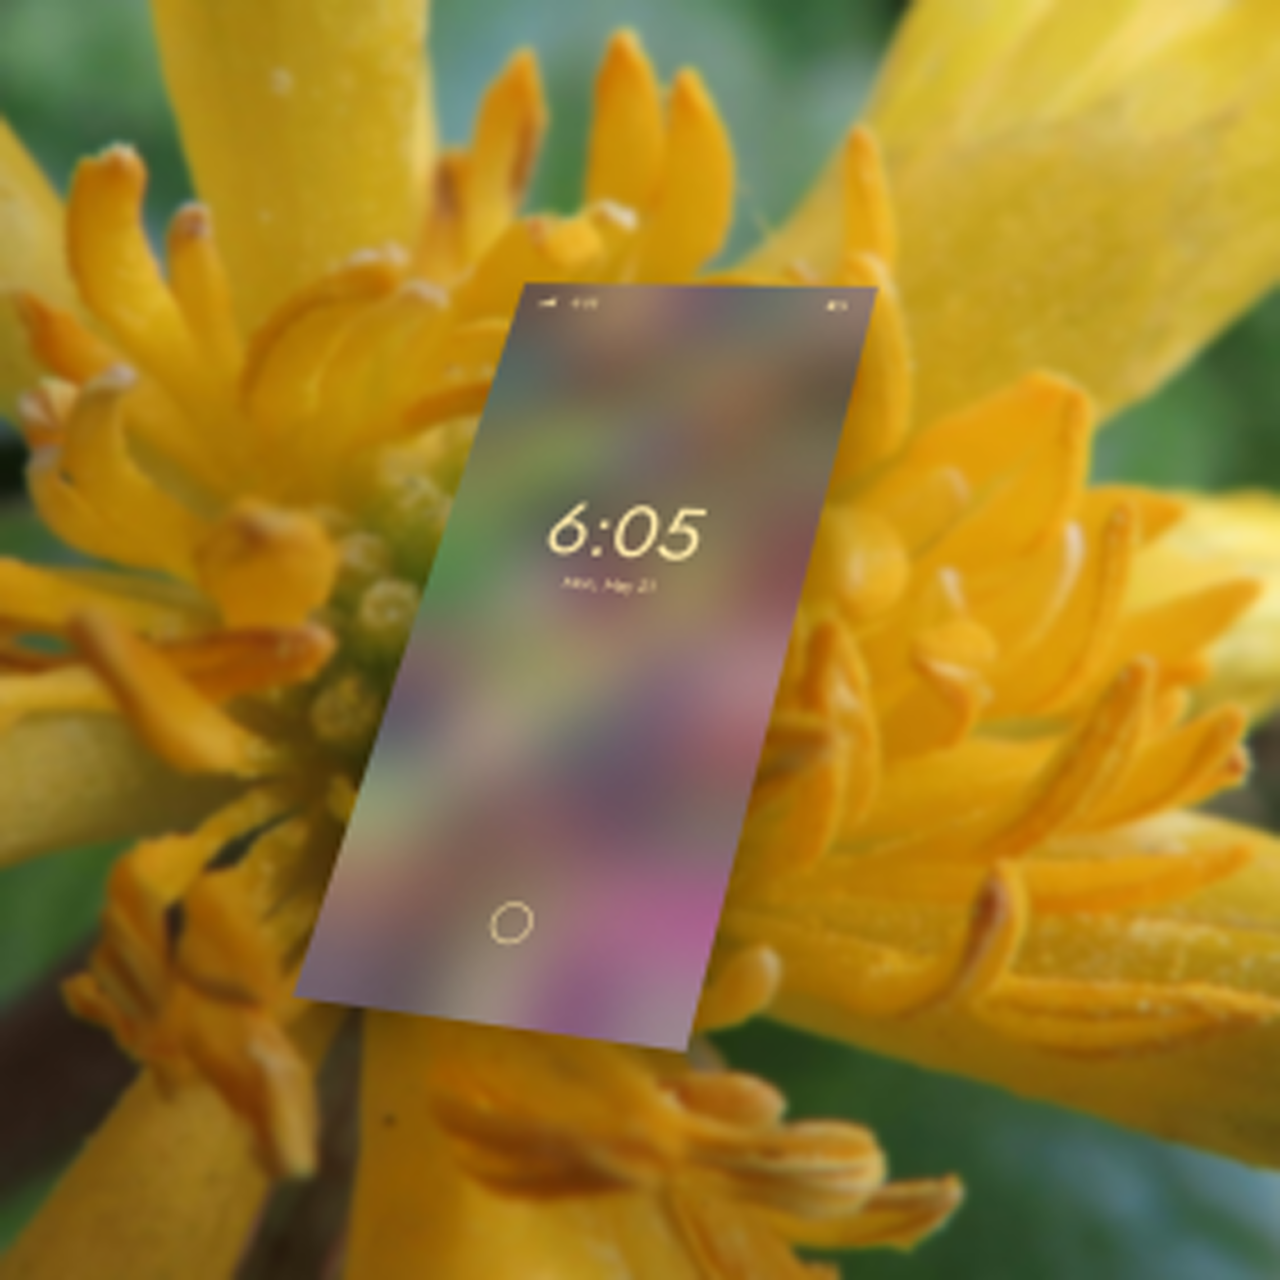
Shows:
{"hour": 6, "minute": 5}
